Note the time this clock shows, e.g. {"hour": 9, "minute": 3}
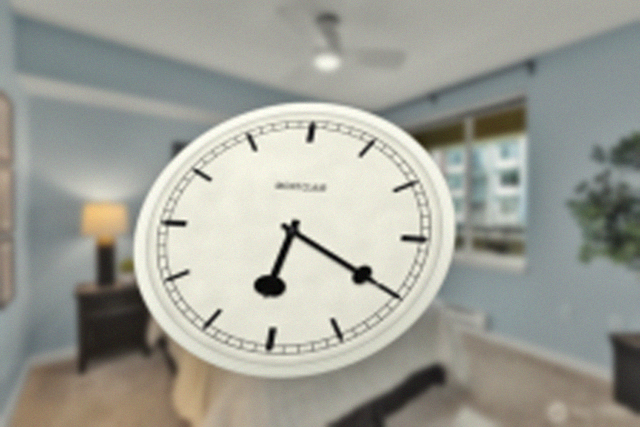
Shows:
{"hour": 6, "minute": 20}
